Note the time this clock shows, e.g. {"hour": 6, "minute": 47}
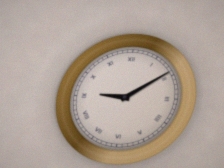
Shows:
{"hour": 9, "minute": 9}
